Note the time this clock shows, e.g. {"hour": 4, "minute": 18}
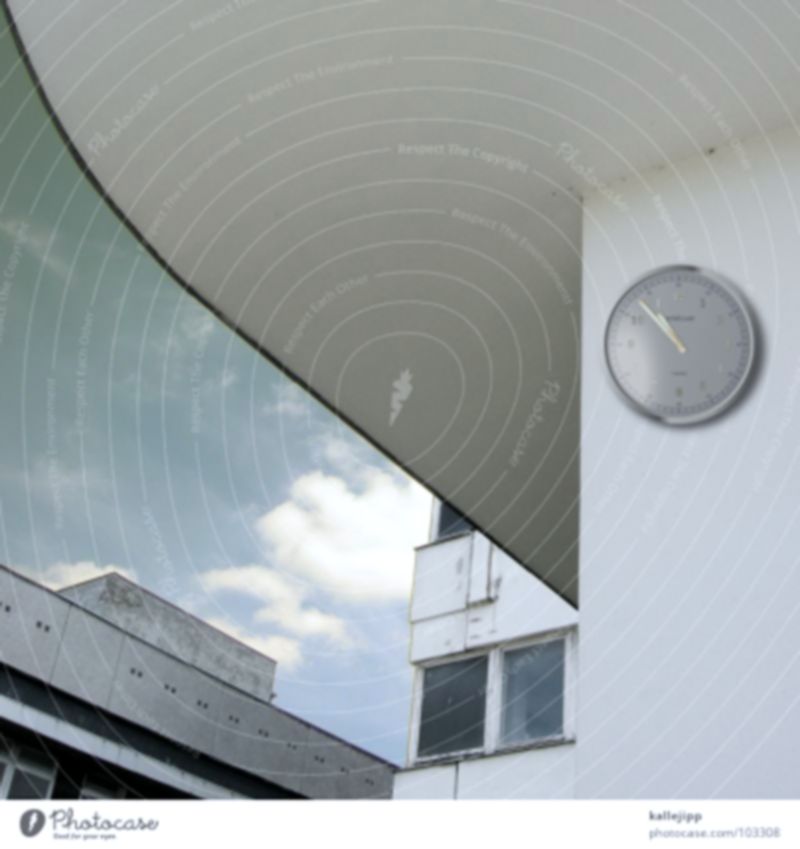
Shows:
{"hour": 10, "minute": 53}
